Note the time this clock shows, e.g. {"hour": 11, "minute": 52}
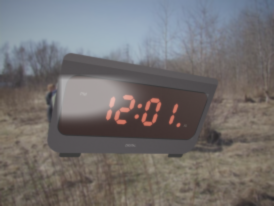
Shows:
{"hour": 12, "minute": 1}
